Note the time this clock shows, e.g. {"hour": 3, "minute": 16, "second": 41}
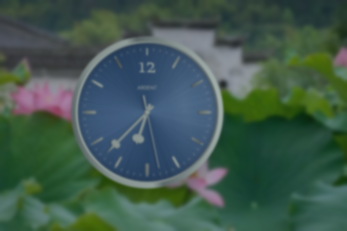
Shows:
{"hour": 6, "minute": 37, "second": 28}
